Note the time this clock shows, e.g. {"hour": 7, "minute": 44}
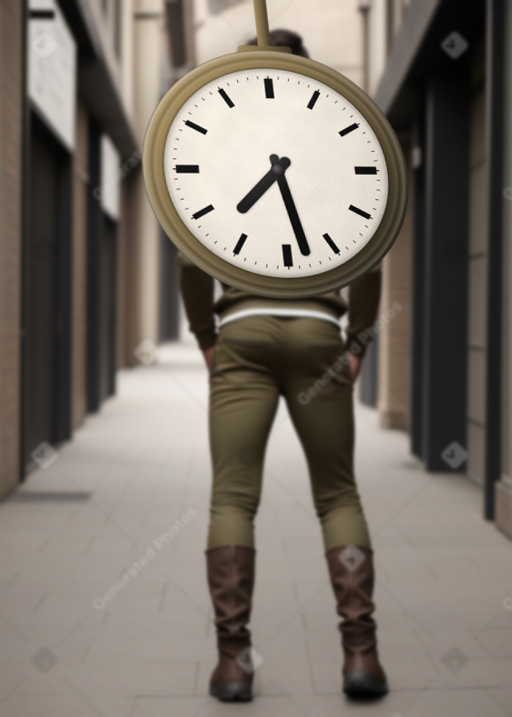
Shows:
{"hour": 7, "minute": 28}
